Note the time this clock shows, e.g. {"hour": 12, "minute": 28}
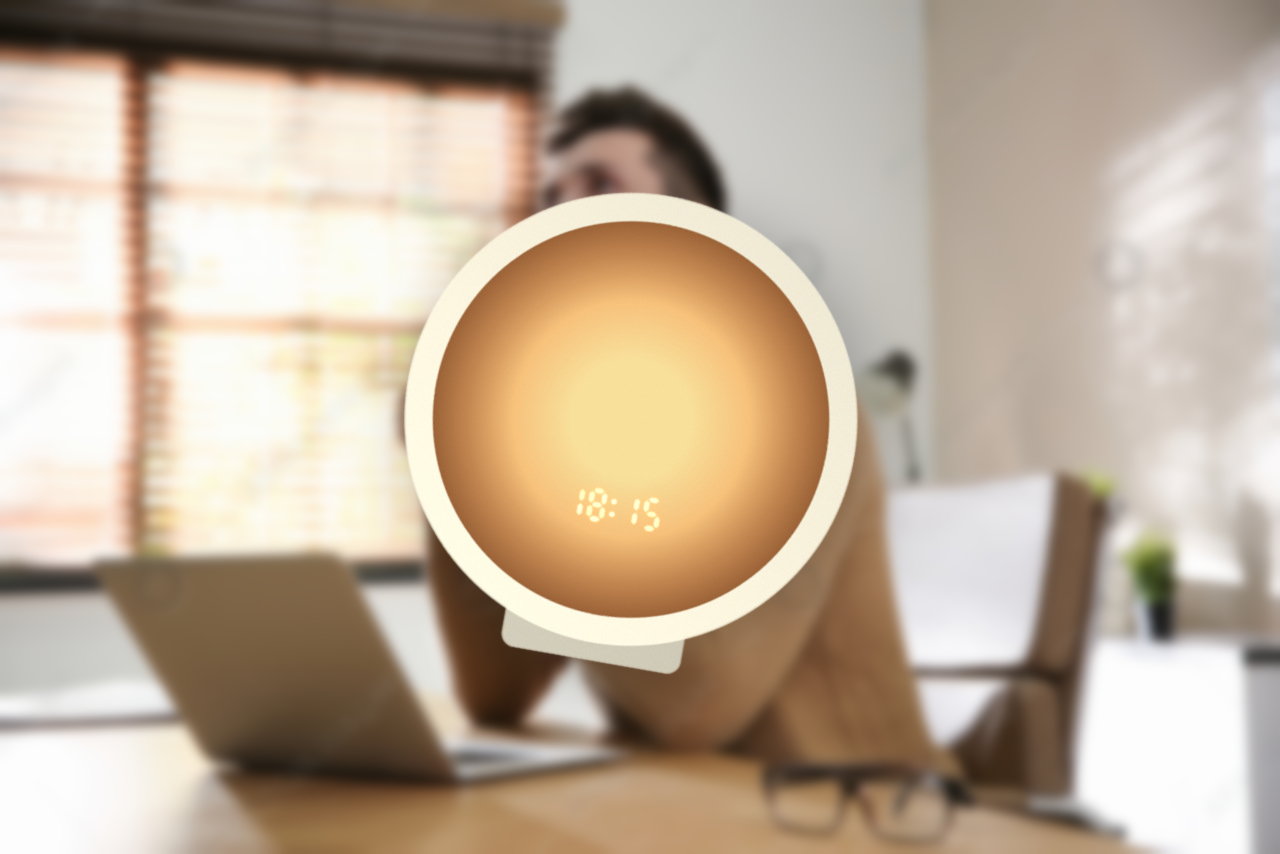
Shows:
{"hour": 18, "minute": 15}
